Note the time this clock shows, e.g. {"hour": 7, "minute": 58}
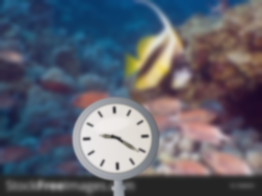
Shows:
{"hour": 9, "minute": 21}
